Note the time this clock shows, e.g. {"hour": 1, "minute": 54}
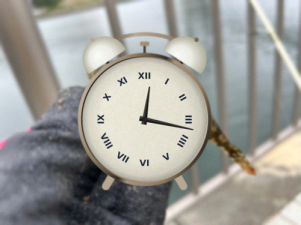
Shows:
{"hour": 12, "minute": 17}
